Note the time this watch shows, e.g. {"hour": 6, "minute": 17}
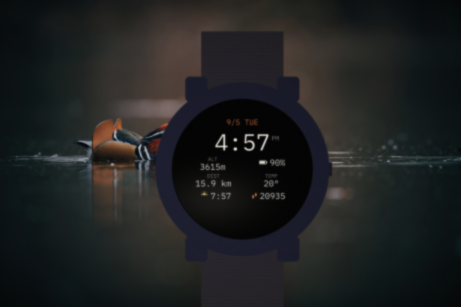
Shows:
{"hour": 4, "minute": 57}
